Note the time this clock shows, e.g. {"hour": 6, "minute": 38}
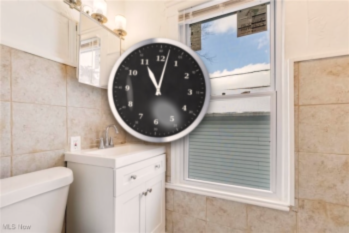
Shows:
{"hour": 11, "minute": 2}
